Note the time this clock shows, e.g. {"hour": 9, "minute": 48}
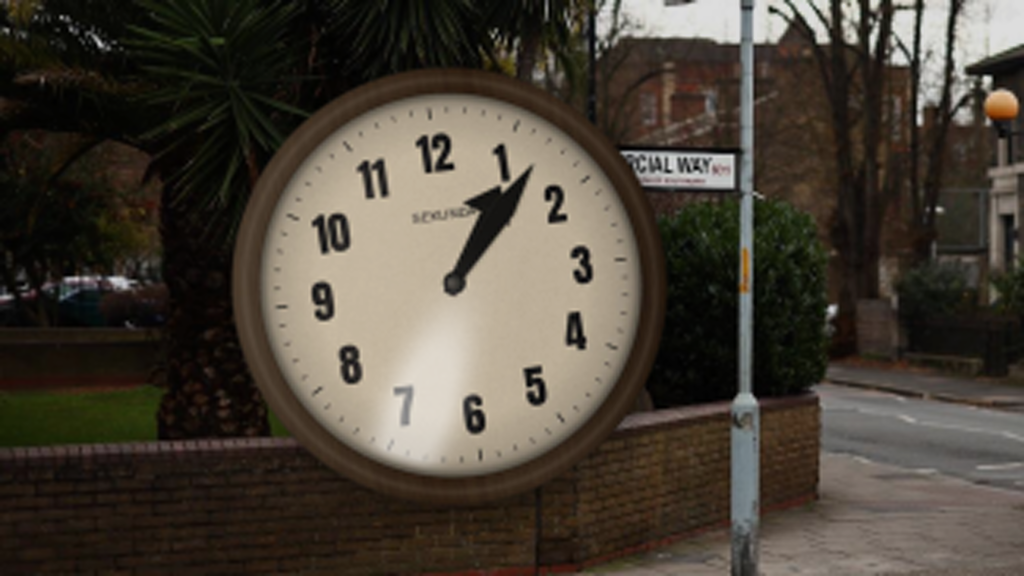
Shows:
{"hour": 1, "minute": 7}
